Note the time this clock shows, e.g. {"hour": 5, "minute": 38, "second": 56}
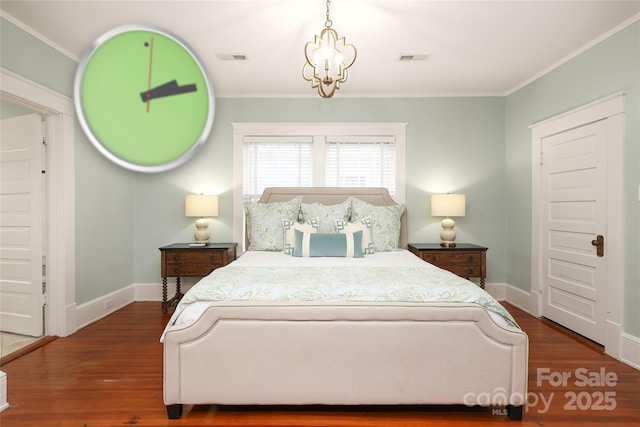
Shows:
{"hour": 2, "minute": 13, "second": 1}
